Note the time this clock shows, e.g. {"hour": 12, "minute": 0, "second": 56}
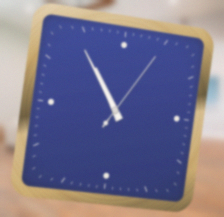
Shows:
{"hour": 10, "minute": 54, "second": 5}
